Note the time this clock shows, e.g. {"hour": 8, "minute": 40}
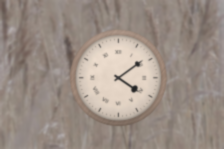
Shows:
{"hour": 4, "minute": 9}
